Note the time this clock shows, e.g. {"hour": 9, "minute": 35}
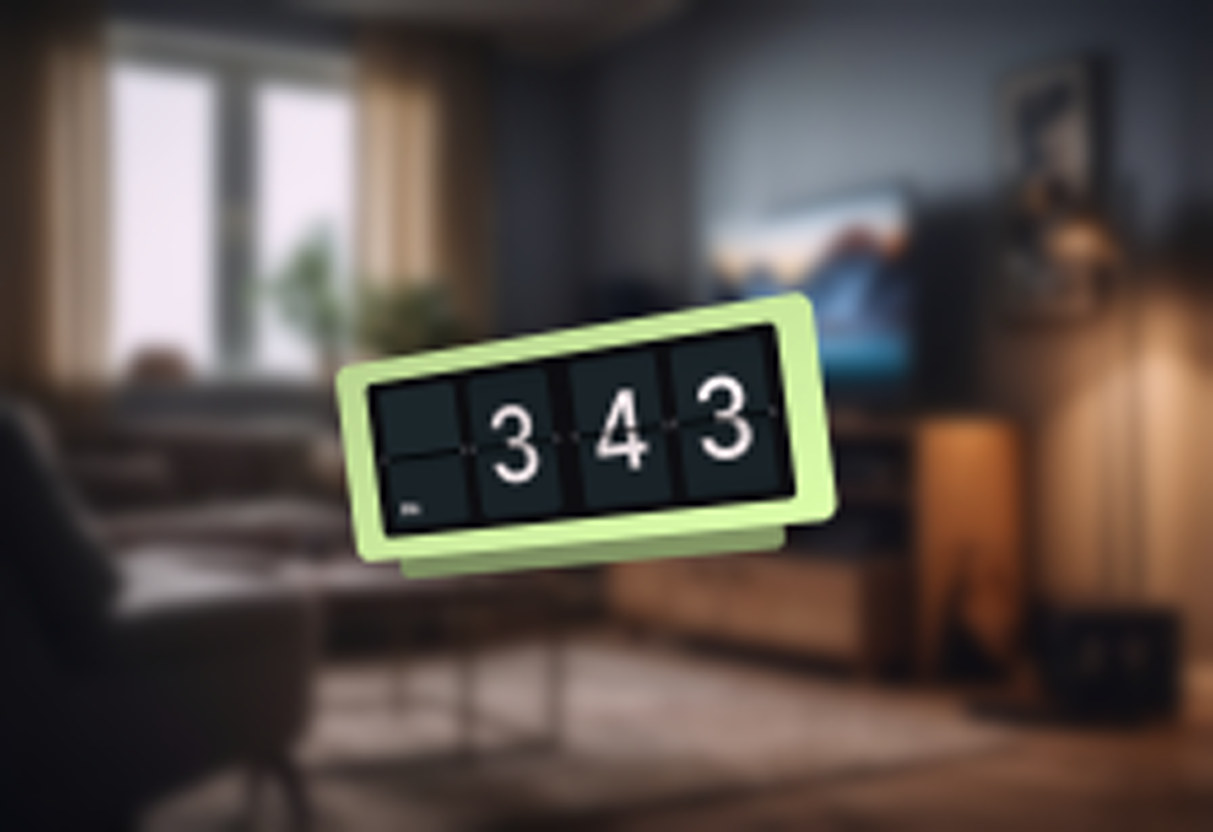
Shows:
{"hour": 3, "minute": 43}
